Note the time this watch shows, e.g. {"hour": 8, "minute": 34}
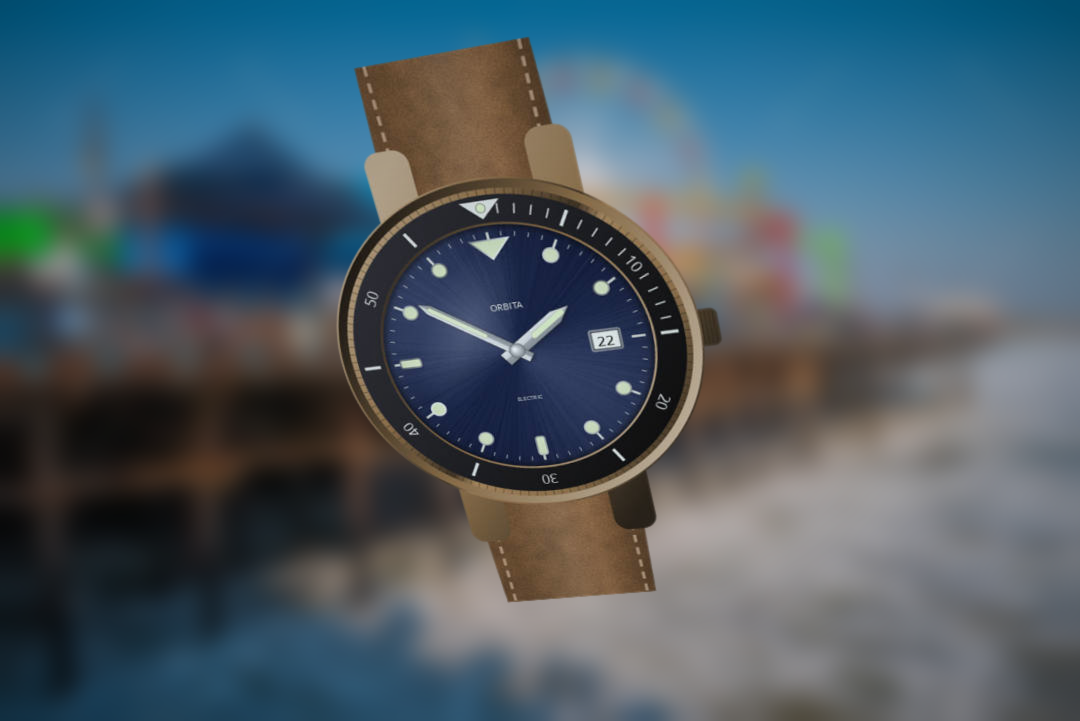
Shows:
{"hour": 1, "minute": 51}
